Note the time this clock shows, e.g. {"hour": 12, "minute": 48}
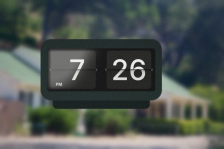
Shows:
{"hour": 7, "minute": 26}
